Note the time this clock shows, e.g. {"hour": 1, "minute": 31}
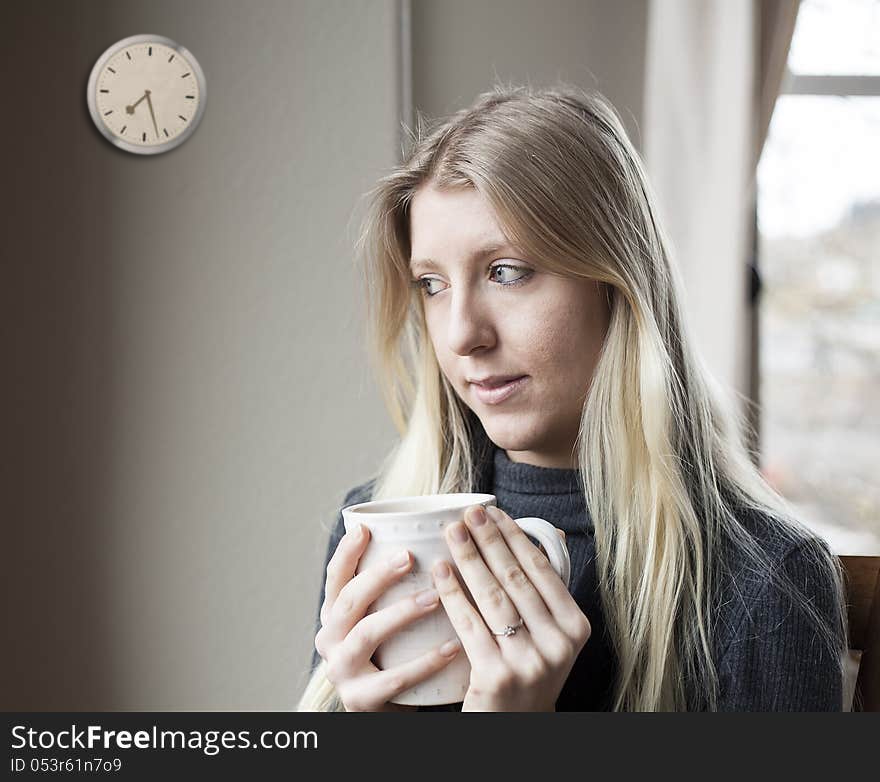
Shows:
{"hour": 7, "minute": 27}
